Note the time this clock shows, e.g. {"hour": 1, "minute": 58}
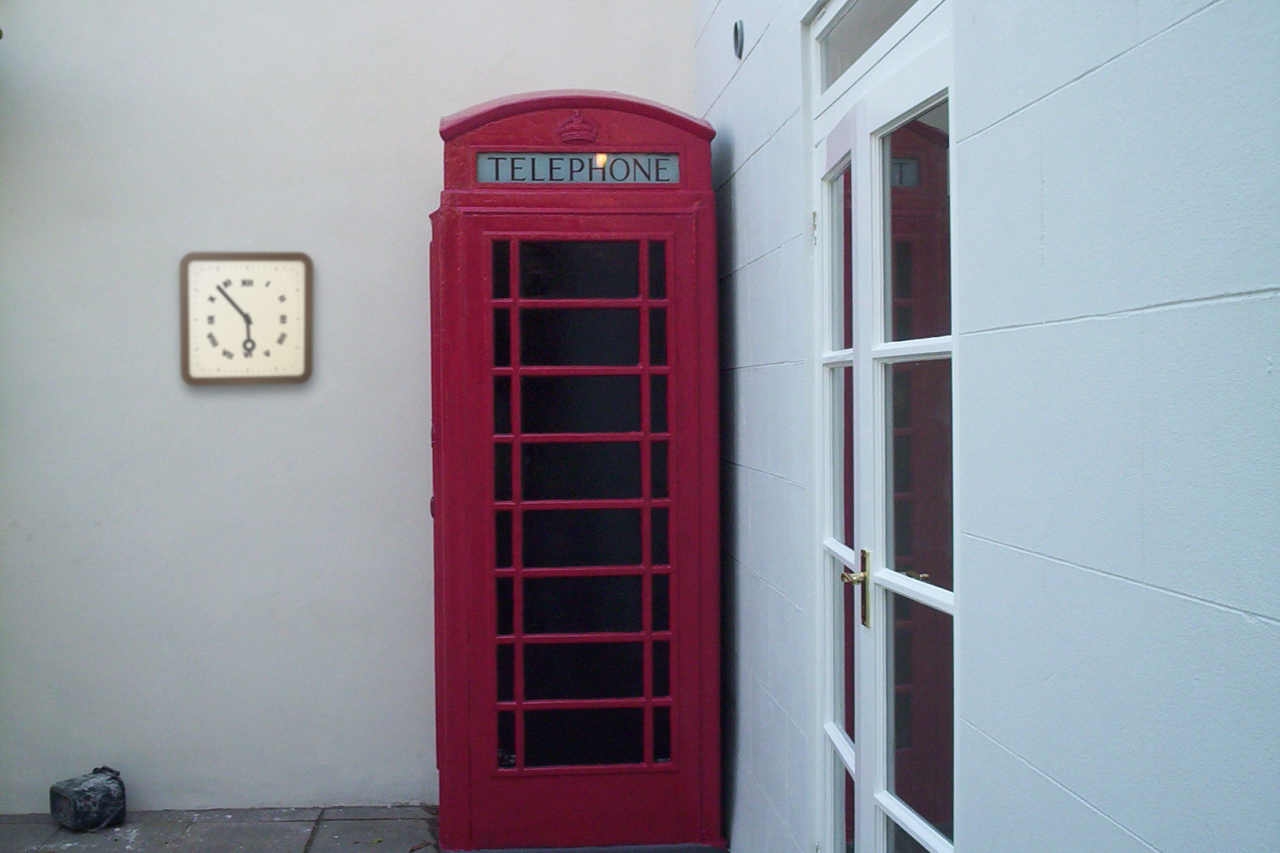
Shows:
{"hour": 5, "minute": 53}
